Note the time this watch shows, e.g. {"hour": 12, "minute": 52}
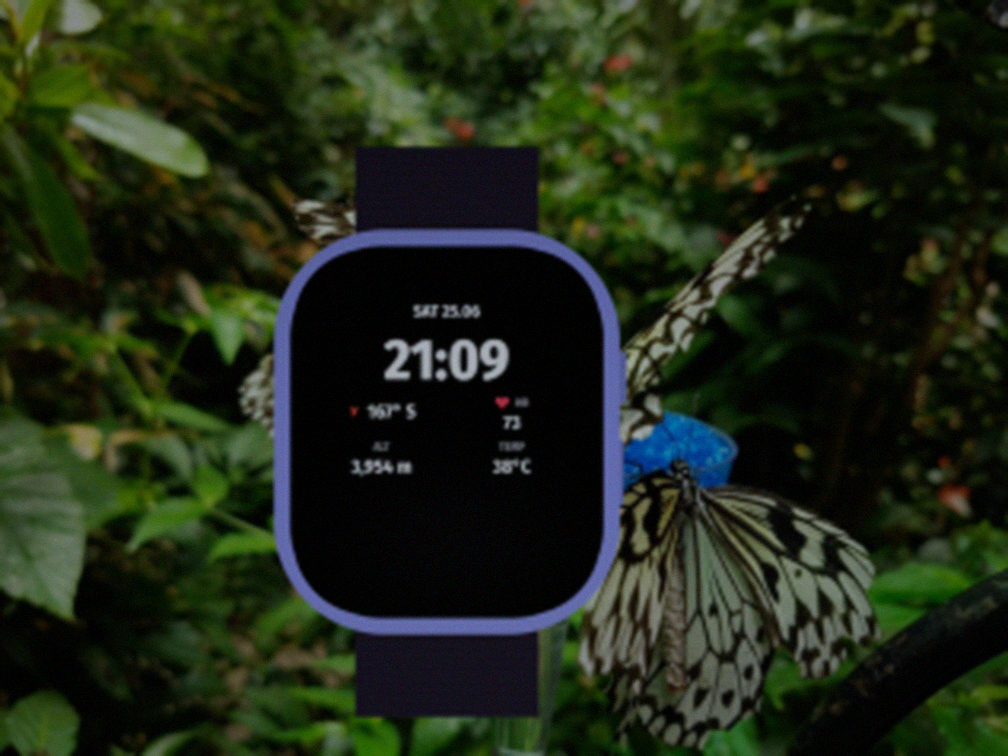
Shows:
{"hour": 21, "minute": 9}
